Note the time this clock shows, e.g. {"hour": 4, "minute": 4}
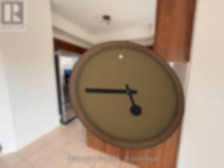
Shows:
{"hour": 5, "minute": 46}
